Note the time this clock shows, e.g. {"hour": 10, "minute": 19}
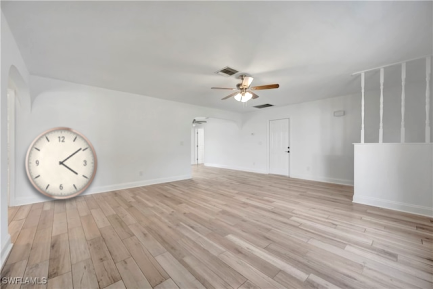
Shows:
{"hour": 4, "minute": 9}
